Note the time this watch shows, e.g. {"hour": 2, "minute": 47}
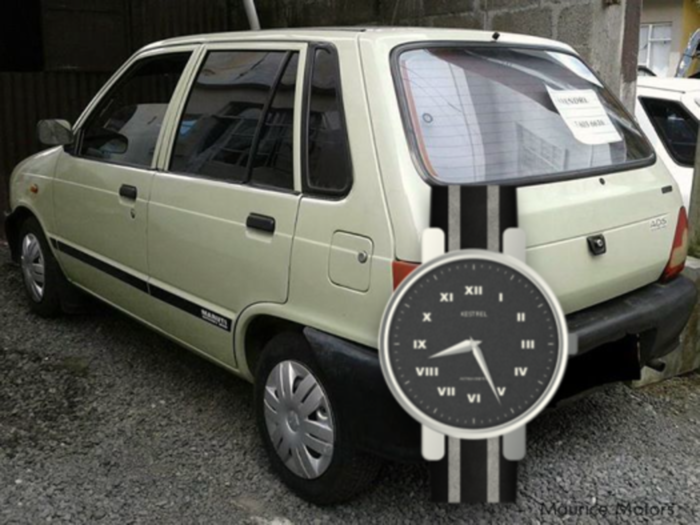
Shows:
{"hour": 8, "minute": 26}
